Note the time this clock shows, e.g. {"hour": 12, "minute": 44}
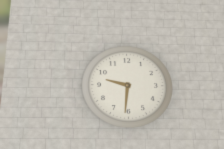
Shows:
{"hour": 9, "minute": 31}
